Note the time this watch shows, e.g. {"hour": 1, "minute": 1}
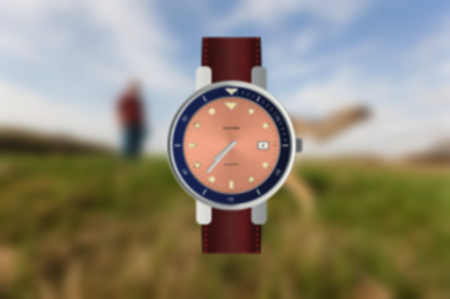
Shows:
{"hour": 7, "minute": 37}
